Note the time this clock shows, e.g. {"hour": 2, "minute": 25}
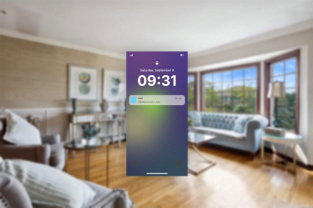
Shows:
{"hour": 9, "minute": 31}
